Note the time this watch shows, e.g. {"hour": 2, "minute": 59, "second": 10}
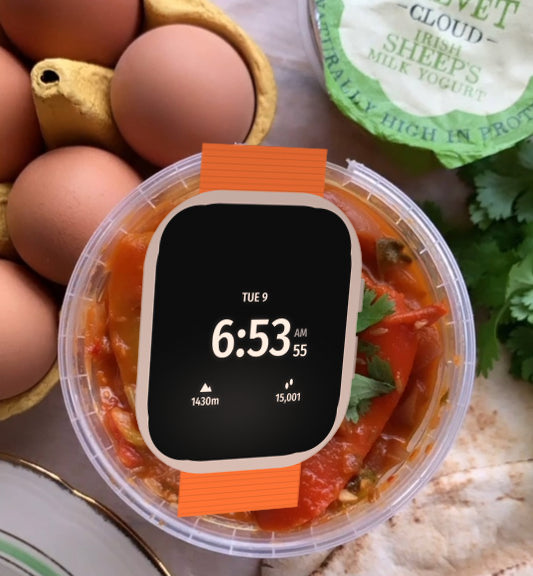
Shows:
{"hour": 6, "minute": 53, "second": 55}
